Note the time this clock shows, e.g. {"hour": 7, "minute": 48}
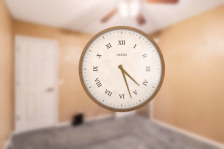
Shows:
{"hour": 4, "minute": 27}
